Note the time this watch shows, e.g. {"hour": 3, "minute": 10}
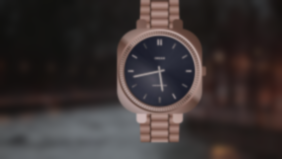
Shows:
{"hour": 5, "minute": 43}
